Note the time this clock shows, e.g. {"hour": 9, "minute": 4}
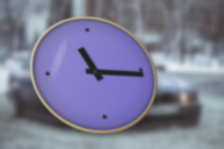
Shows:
{"hour": 11, "minute": 16}
